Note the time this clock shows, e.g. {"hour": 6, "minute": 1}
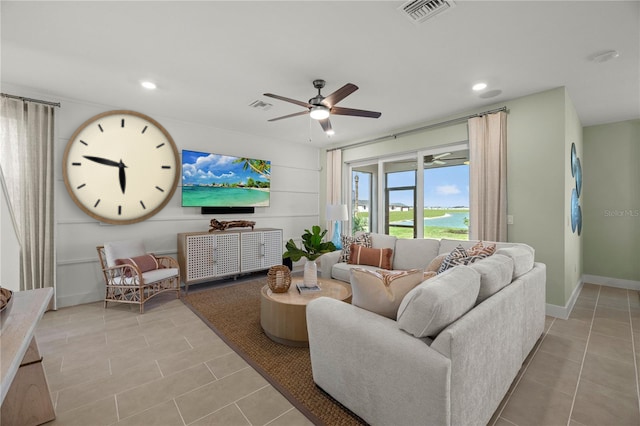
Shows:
{"hour": 5, "minute": 47}
